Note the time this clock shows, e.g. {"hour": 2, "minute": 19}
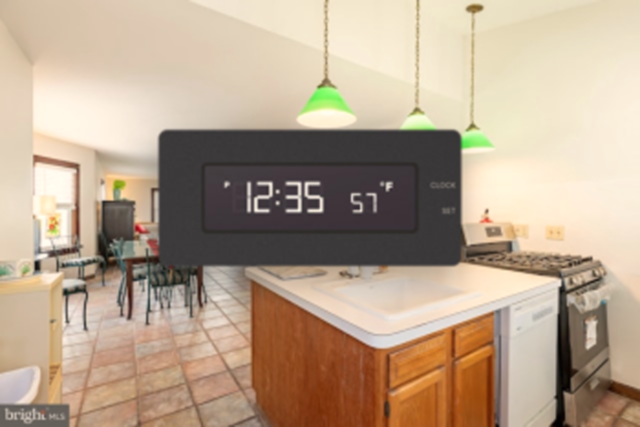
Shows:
{"hour": 12, "minute": 35}
